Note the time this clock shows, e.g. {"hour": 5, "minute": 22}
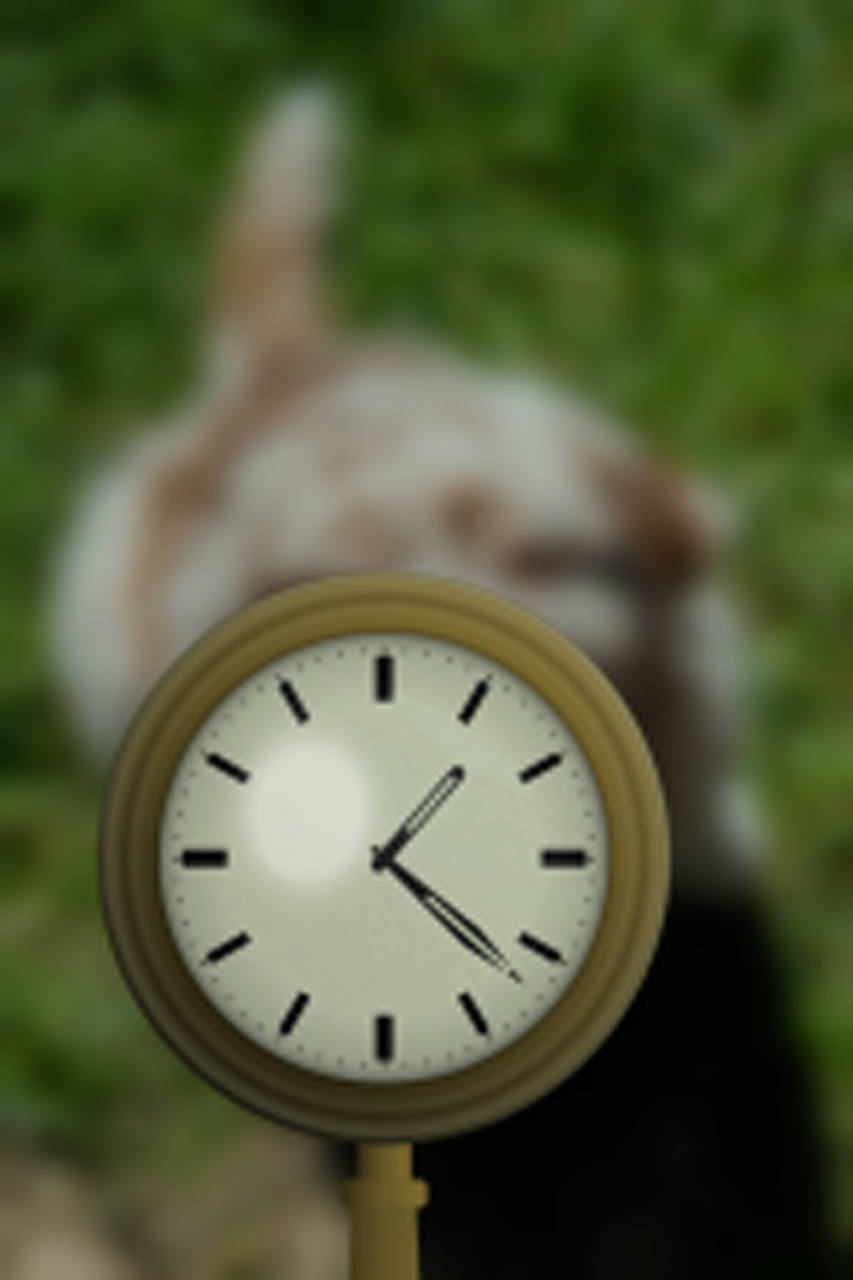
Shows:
{"hour": 1, "minute": 22}
